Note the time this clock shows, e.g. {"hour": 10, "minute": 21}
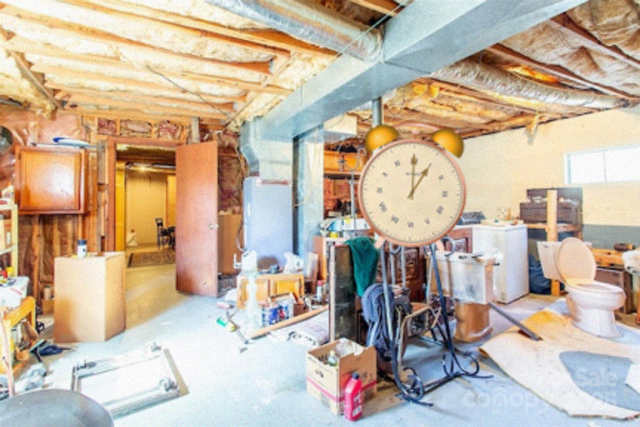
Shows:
{"hour": 1, "minute": 0}
